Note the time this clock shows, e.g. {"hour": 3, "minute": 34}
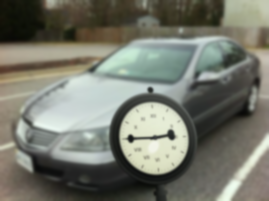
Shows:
{"hour": 2, "minute": 45}
